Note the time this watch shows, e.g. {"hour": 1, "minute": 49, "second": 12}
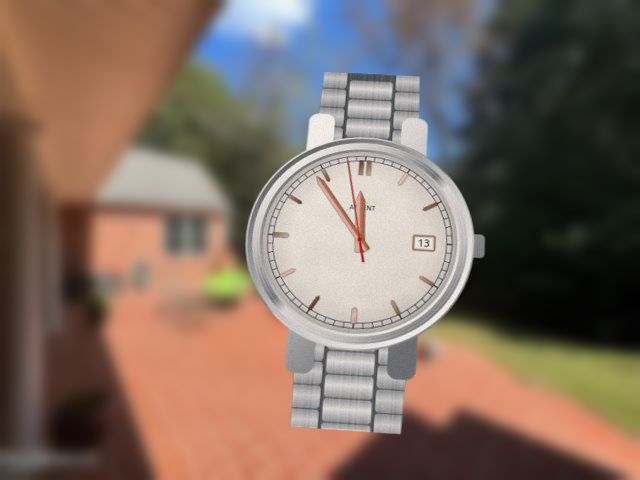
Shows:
{"hour": 11, "minute": 53, "second": 58}
